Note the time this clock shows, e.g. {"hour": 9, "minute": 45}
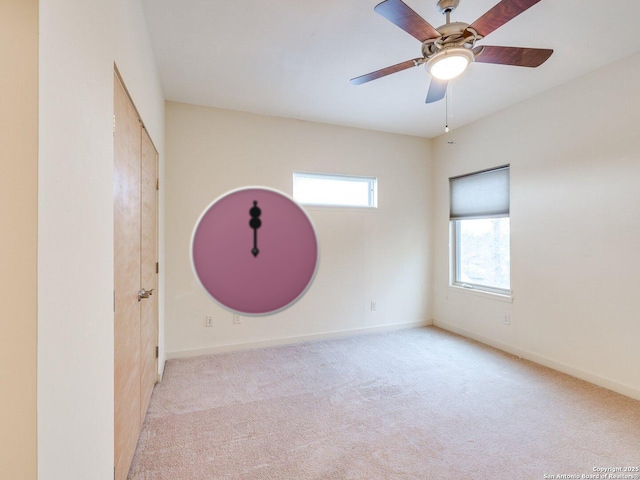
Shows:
{"hour": 12, "minute": 0}
